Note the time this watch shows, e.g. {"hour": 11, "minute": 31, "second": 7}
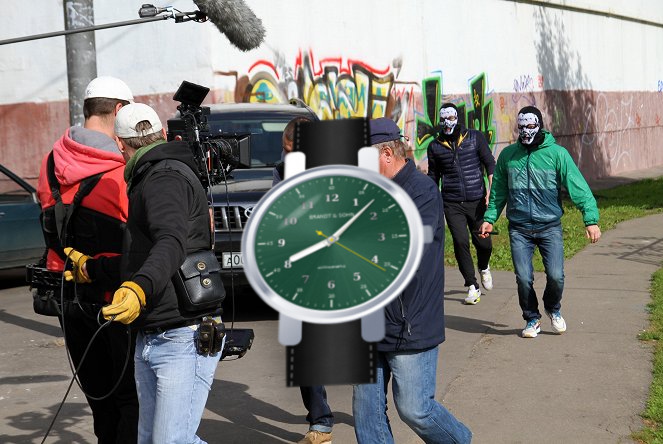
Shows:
{"hour": 8, "minute": 7, "second": 21}
